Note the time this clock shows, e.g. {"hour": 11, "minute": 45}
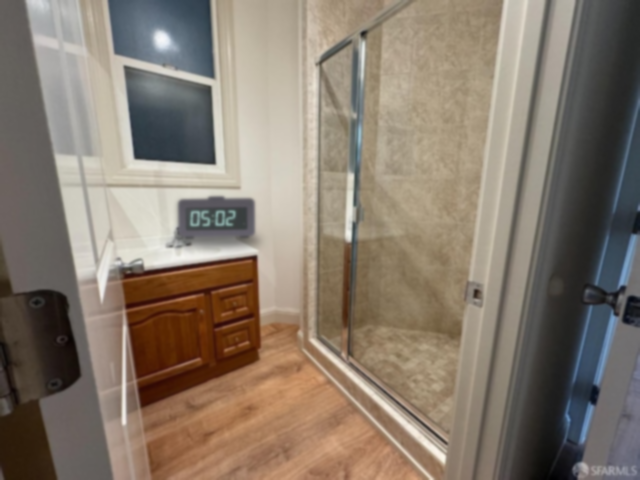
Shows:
{"hour": 5, "minute": 2}
